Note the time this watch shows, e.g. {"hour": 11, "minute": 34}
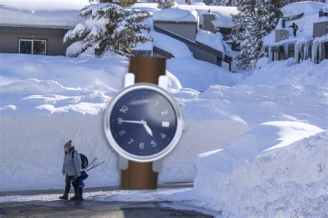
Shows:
{"hour": 4, "minute": 45}
